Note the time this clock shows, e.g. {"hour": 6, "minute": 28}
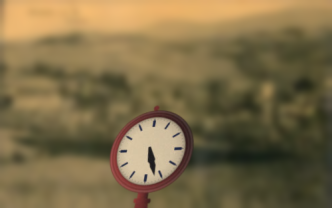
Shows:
{"hour": 5, "minute": 27}
